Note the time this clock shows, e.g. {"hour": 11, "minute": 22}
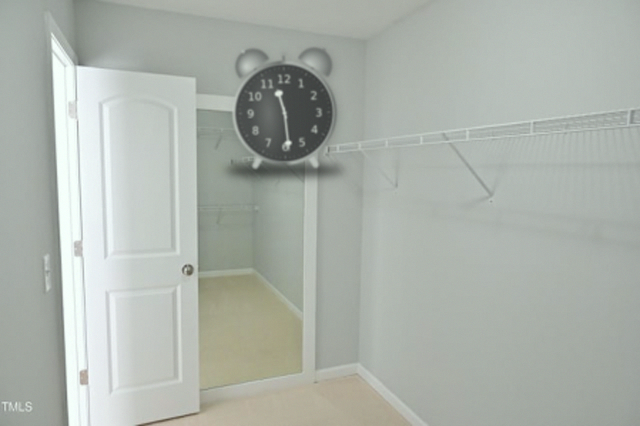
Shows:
{"hour": 11, "minute": 29}
